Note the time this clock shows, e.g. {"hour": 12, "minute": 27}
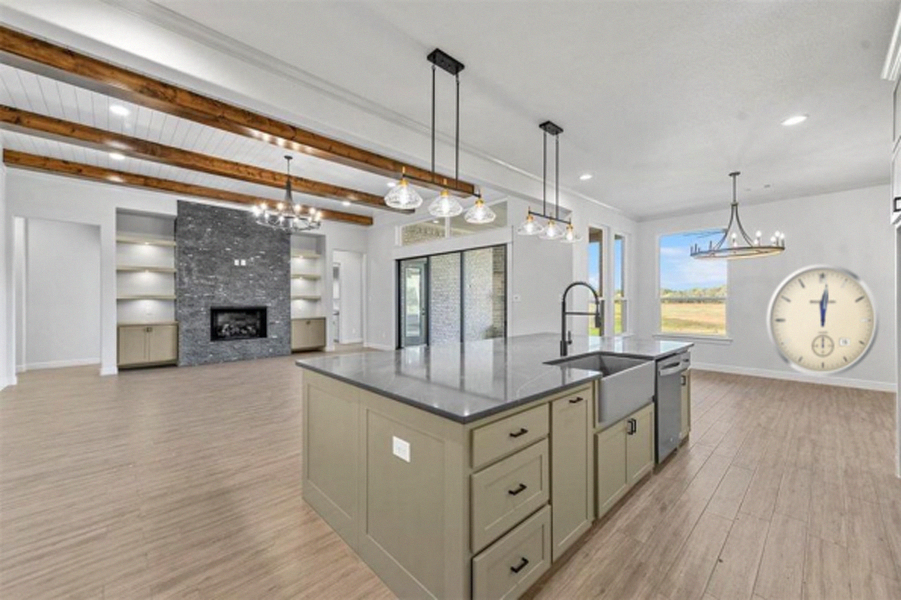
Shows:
{"hour": 12, "minute": 1}
